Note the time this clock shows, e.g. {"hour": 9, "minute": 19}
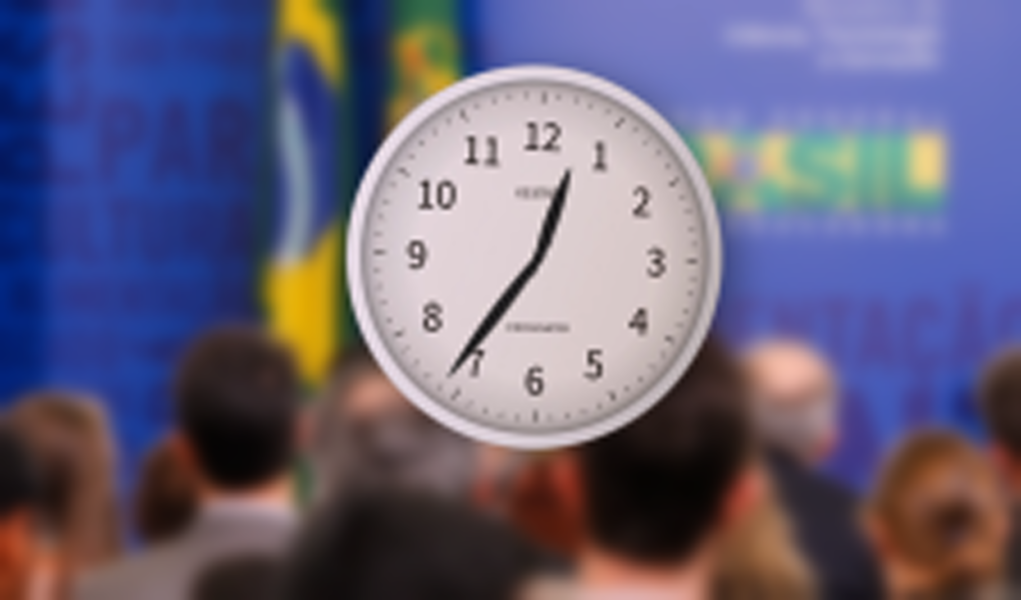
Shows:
{"hour": 12, "minute": 36}
